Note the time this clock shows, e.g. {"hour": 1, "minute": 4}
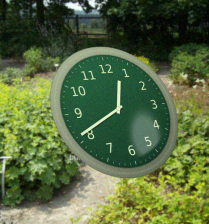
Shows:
{"hour": 12, "minute": 41}
